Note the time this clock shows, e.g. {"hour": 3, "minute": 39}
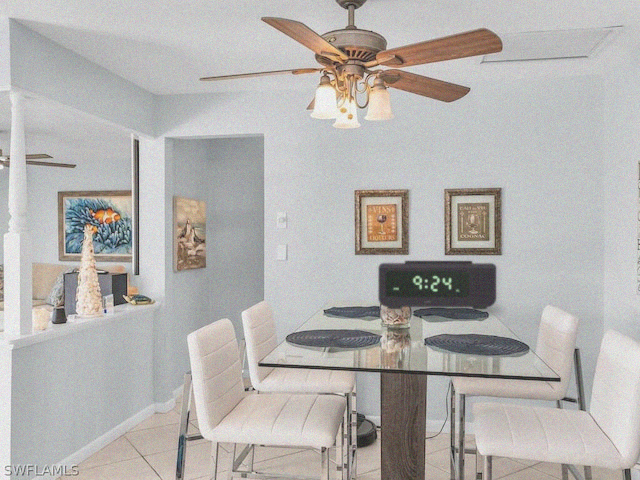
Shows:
{"hour": 9, "minute": 24}
